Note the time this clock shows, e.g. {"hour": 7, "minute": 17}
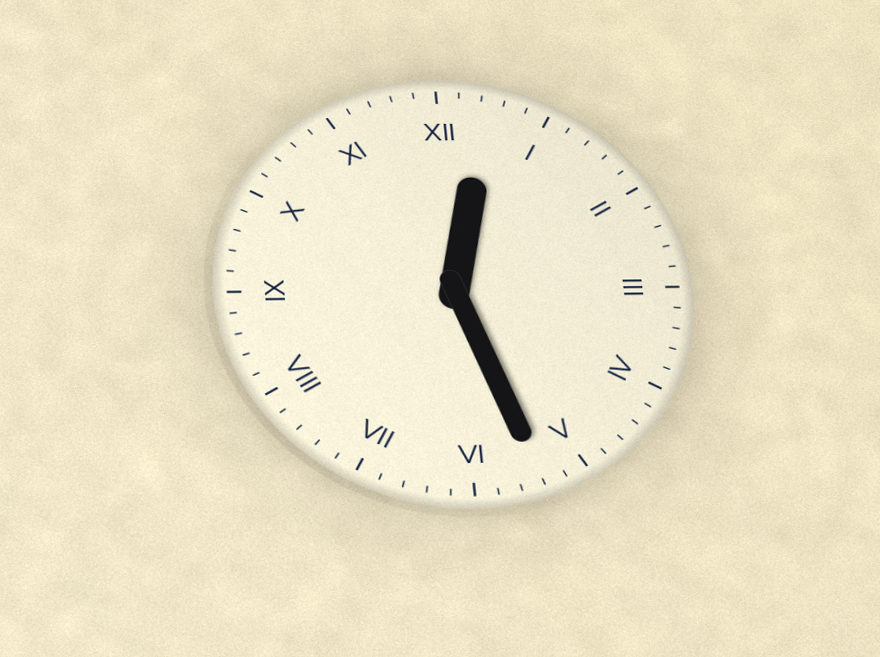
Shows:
{"hour": 12, "minute": 27}
